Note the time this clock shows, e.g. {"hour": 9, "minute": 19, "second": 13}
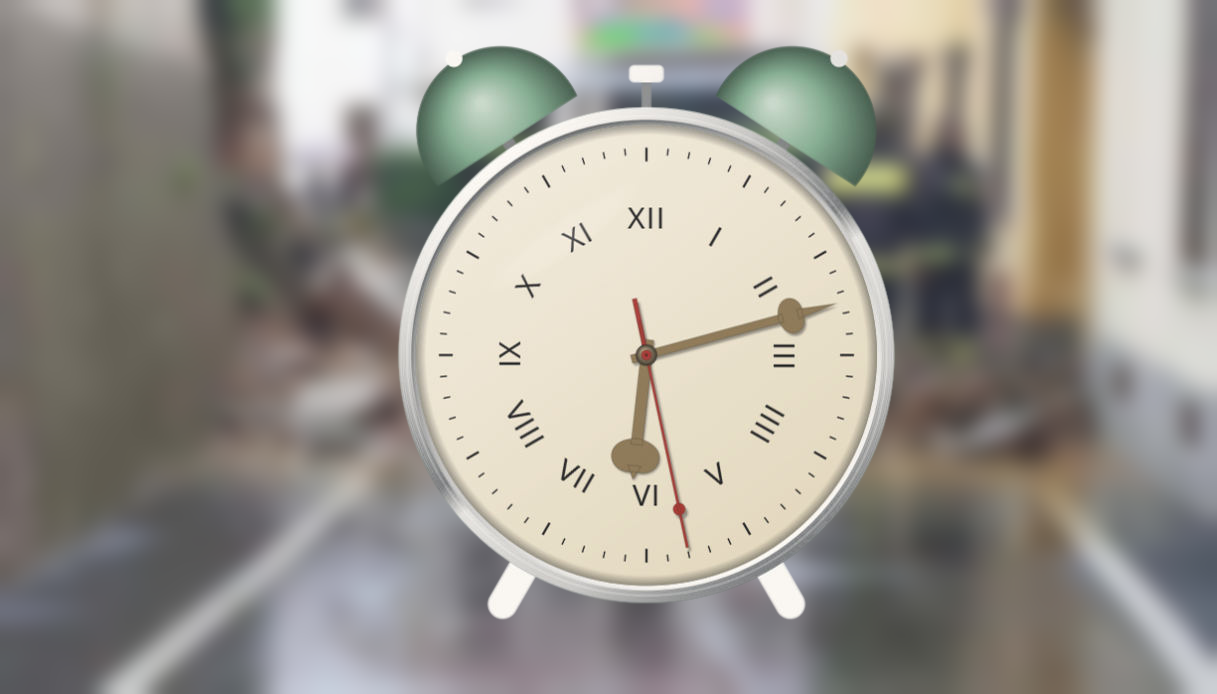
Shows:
{"hour": 6, "minute": 12, "second": 28}
